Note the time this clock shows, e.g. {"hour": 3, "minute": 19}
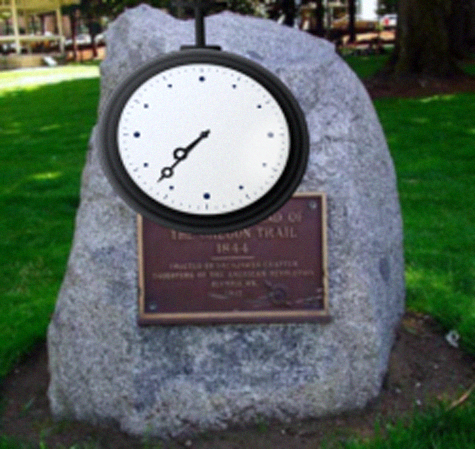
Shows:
{"hour": 7, "minute": 37}
